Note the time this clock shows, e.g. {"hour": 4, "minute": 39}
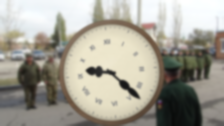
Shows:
{"hour": 9, "minute": 23}
